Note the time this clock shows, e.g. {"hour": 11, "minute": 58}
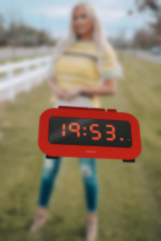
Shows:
{"hour": 19, "minute": 53}
